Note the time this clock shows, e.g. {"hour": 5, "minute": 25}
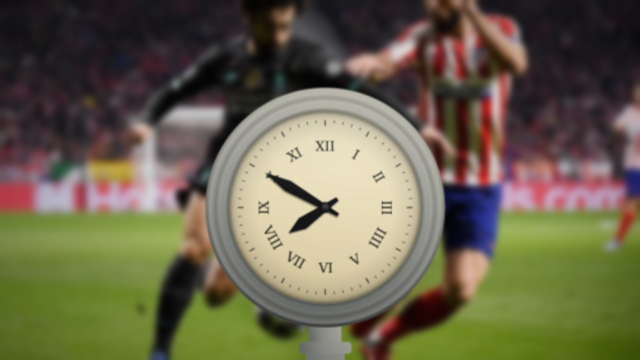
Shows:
{"hour": 7, "minute": 50}
